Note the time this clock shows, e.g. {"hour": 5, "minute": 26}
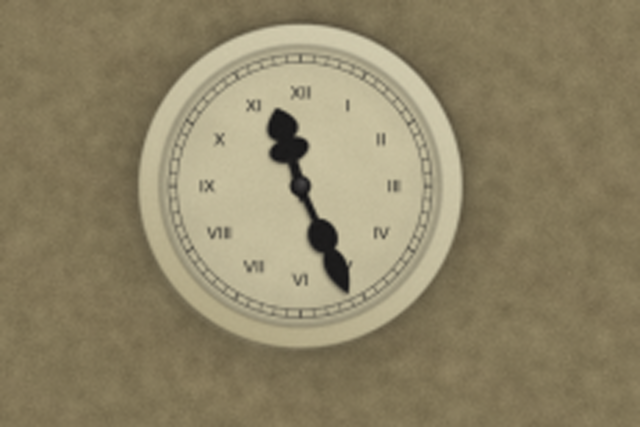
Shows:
{"hour": 11, "minute": 26}
